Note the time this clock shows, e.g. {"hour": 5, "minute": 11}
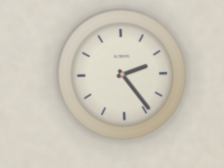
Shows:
{"hour": 2, "minute": 24}
